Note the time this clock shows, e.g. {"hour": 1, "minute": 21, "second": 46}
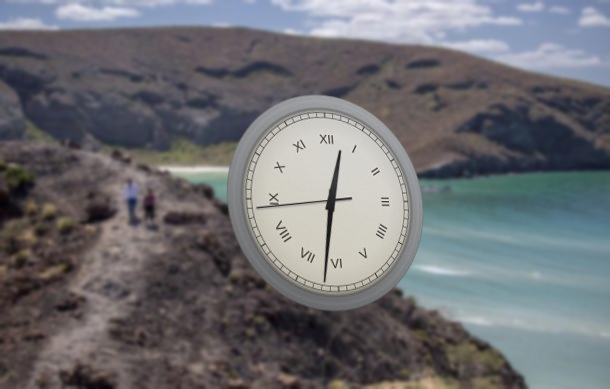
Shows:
{"hour": 12, "minute": 31, "second": 44}
